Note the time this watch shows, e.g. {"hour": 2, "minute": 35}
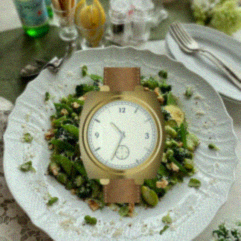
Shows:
{"hour": 10, "minute": 34}
